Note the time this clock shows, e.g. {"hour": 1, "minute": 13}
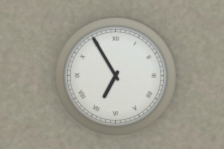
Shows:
{"hour": 6, "minute": 55}
